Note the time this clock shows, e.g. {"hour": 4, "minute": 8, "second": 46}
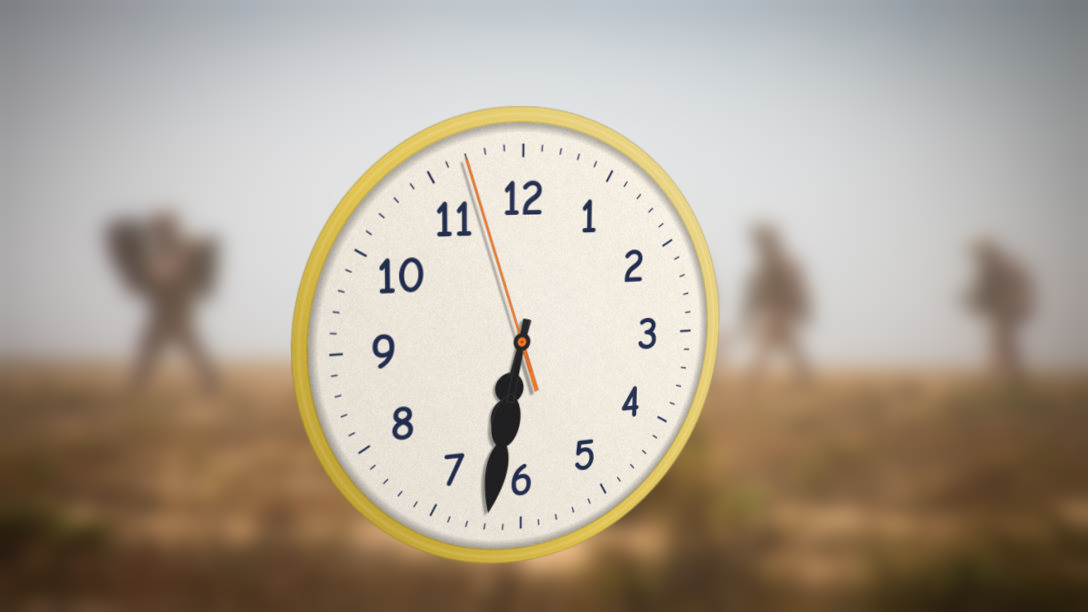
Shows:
{"hour": 6, "minute": 31, "second": 57}
